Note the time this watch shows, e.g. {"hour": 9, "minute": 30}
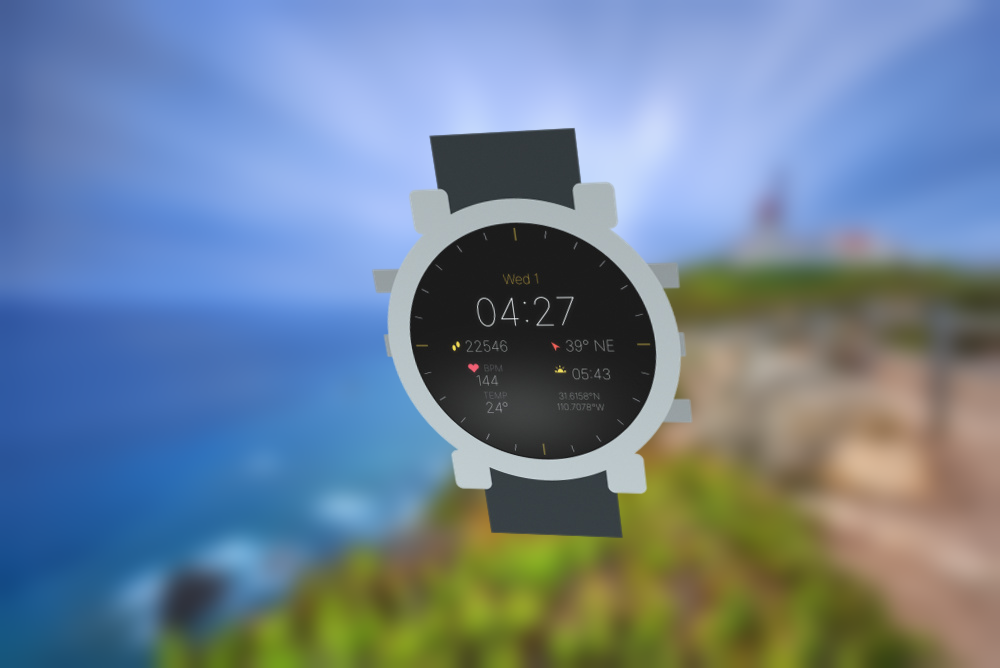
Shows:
{"hour": 4, "minute": 27}
